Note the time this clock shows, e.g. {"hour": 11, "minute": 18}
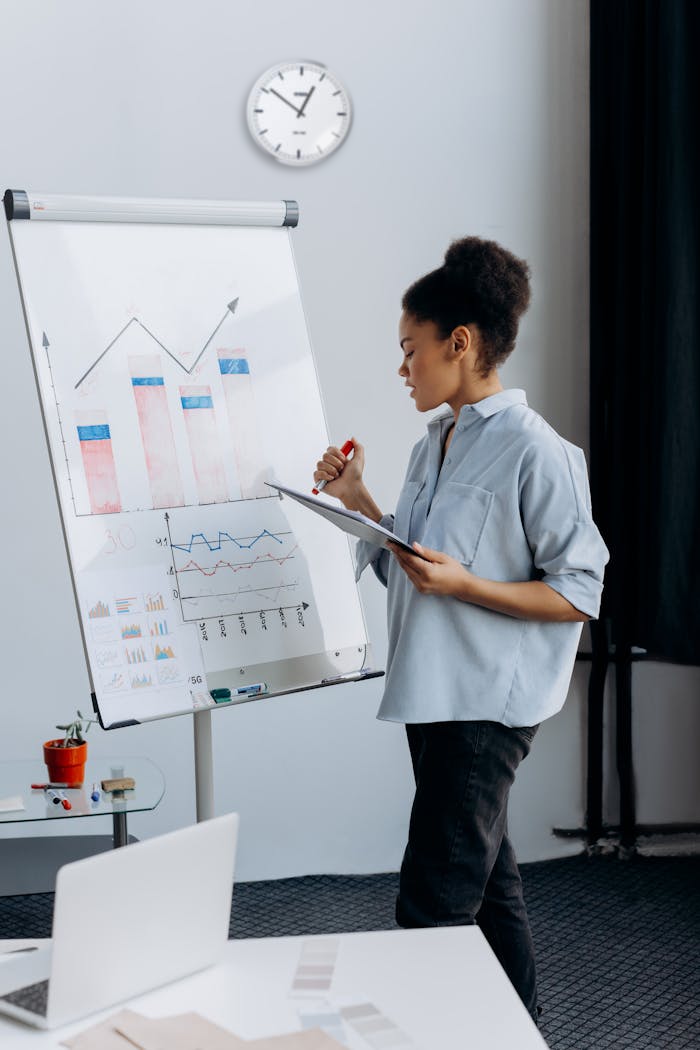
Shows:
{"hour": 12, "minute": 51}
